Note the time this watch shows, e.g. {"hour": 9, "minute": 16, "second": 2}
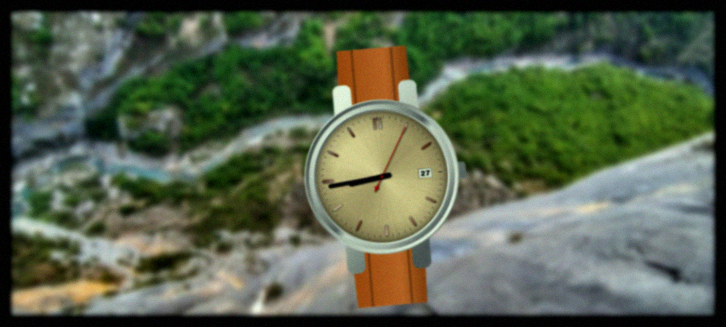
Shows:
{"hour": 8, "minute": 44, "second": 5}
